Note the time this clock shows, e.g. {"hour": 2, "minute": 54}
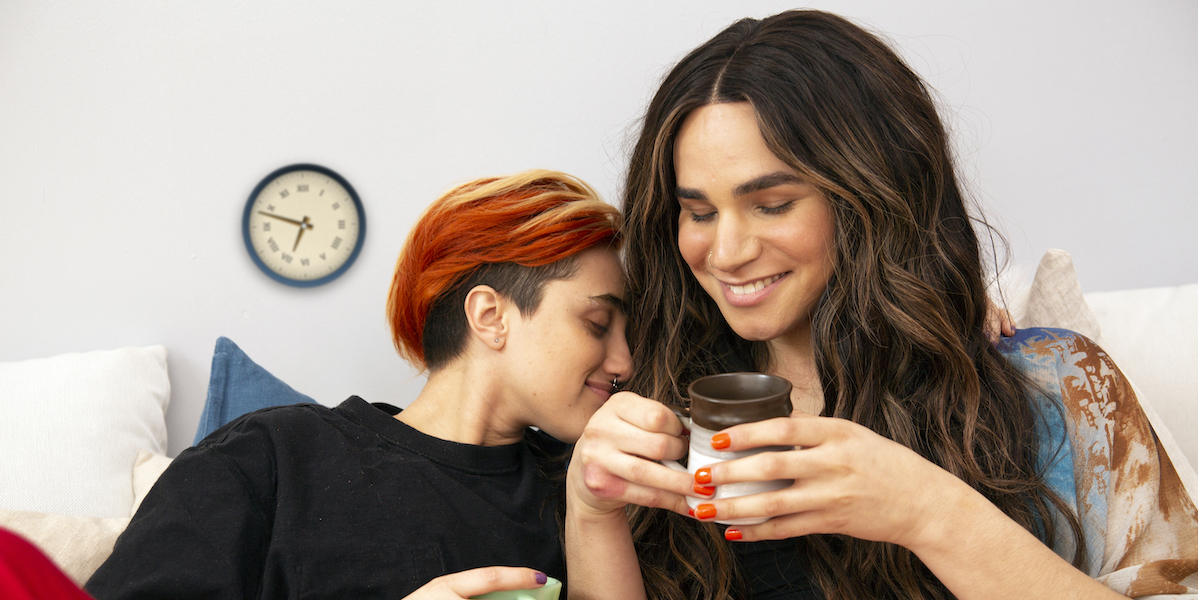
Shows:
{"hour": 6, "minute": 48}
